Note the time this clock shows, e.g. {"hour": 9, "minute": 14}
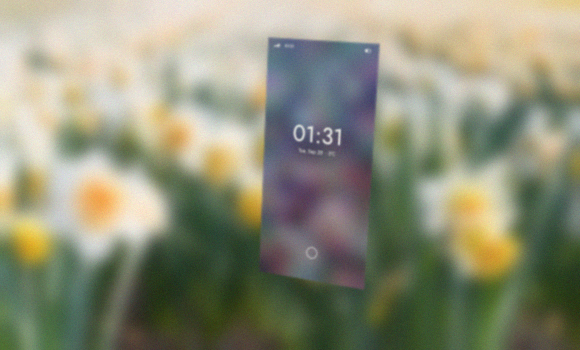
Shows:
{"hour": 1, "minute": 31}
